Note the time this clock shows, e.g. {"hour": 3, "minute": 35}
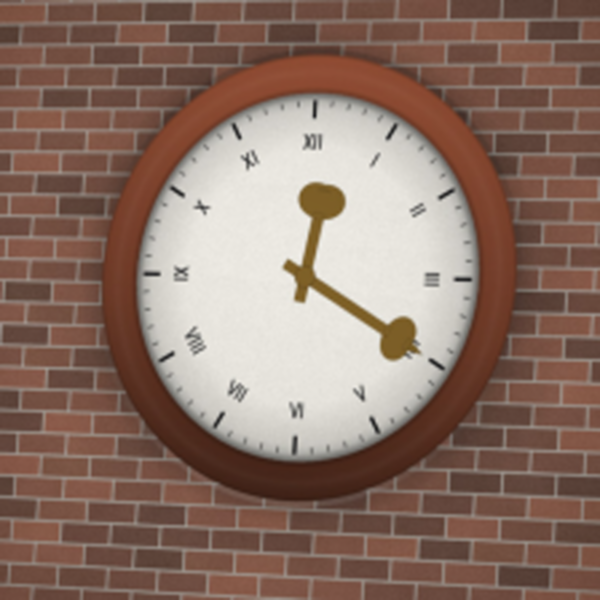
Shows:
{"hour": 12, "minute": 20}
